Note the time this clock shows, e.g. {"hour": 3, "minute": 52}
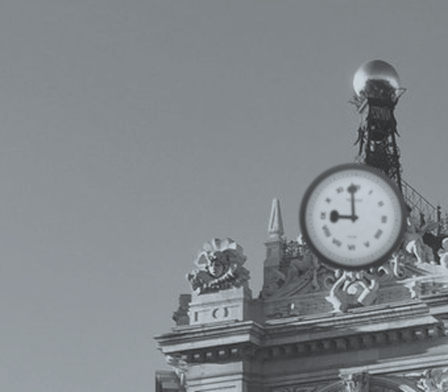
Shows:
{"hour": 8, "minute": 59}
